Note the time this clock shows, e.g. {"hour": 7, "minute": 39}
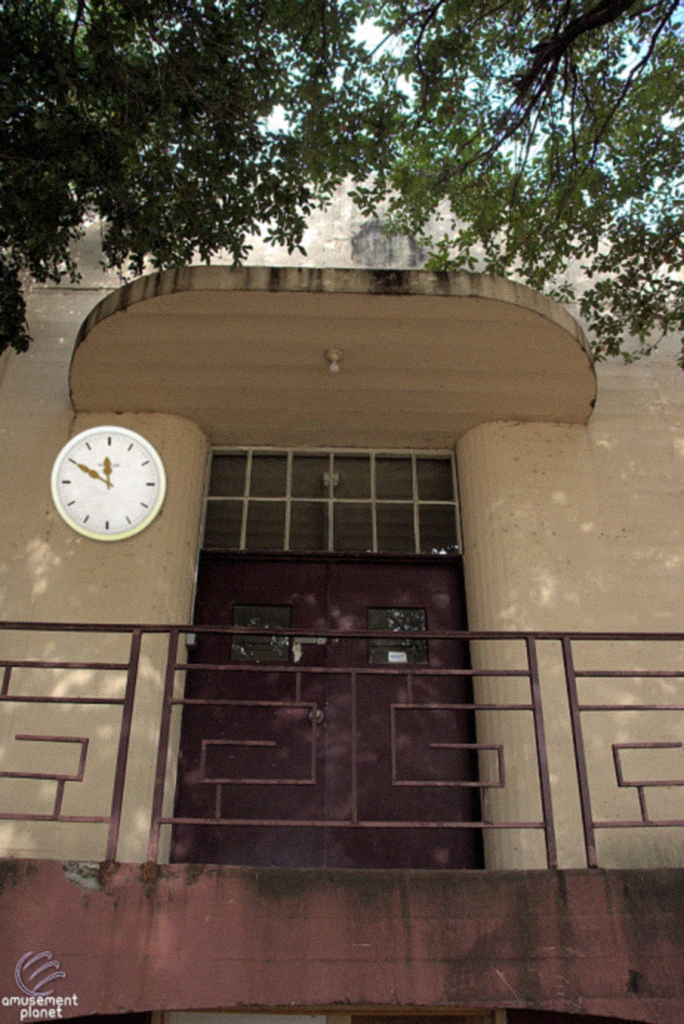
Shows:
{"hour": 11, "minute": 50}
